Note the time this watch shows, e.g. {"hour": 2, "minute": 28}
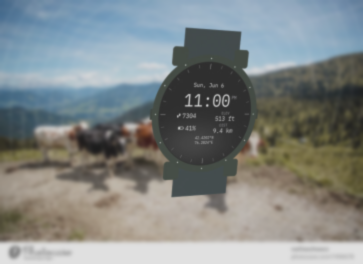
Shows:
{"hour": 11, "minute": 0}
